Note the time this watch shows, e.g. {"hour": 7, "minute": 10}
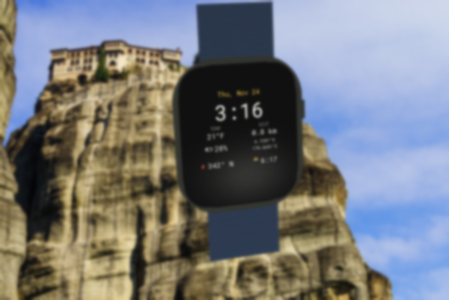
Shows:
{"hour": 3, "minute": 16}
